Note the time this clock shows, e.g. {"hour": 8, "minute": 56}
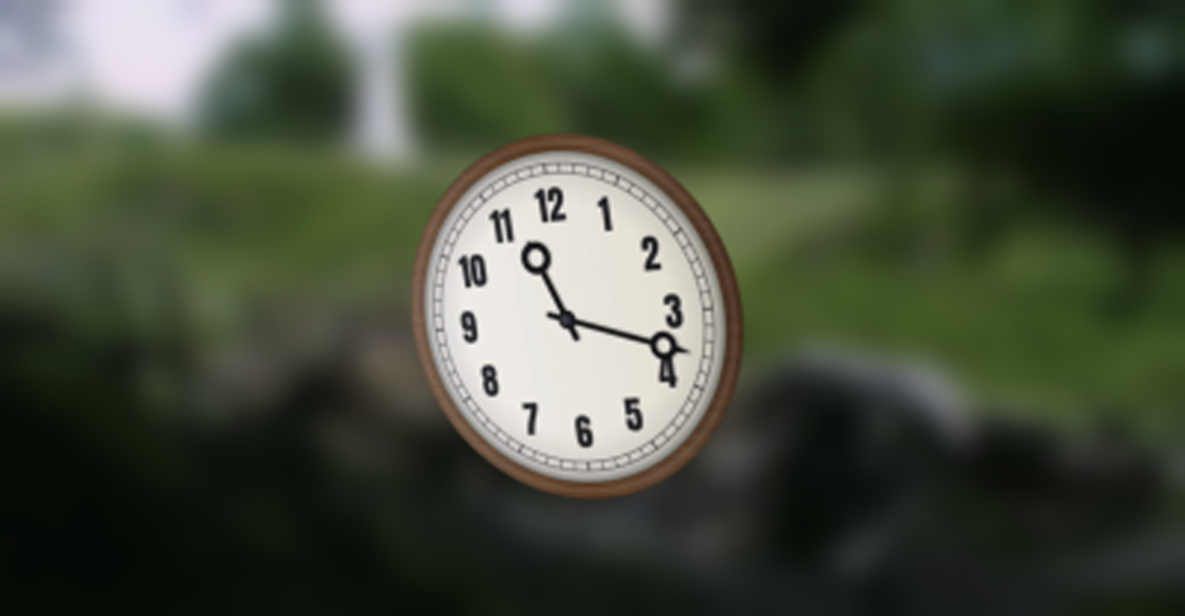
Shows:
{"hour": 11, "minute": 18}
